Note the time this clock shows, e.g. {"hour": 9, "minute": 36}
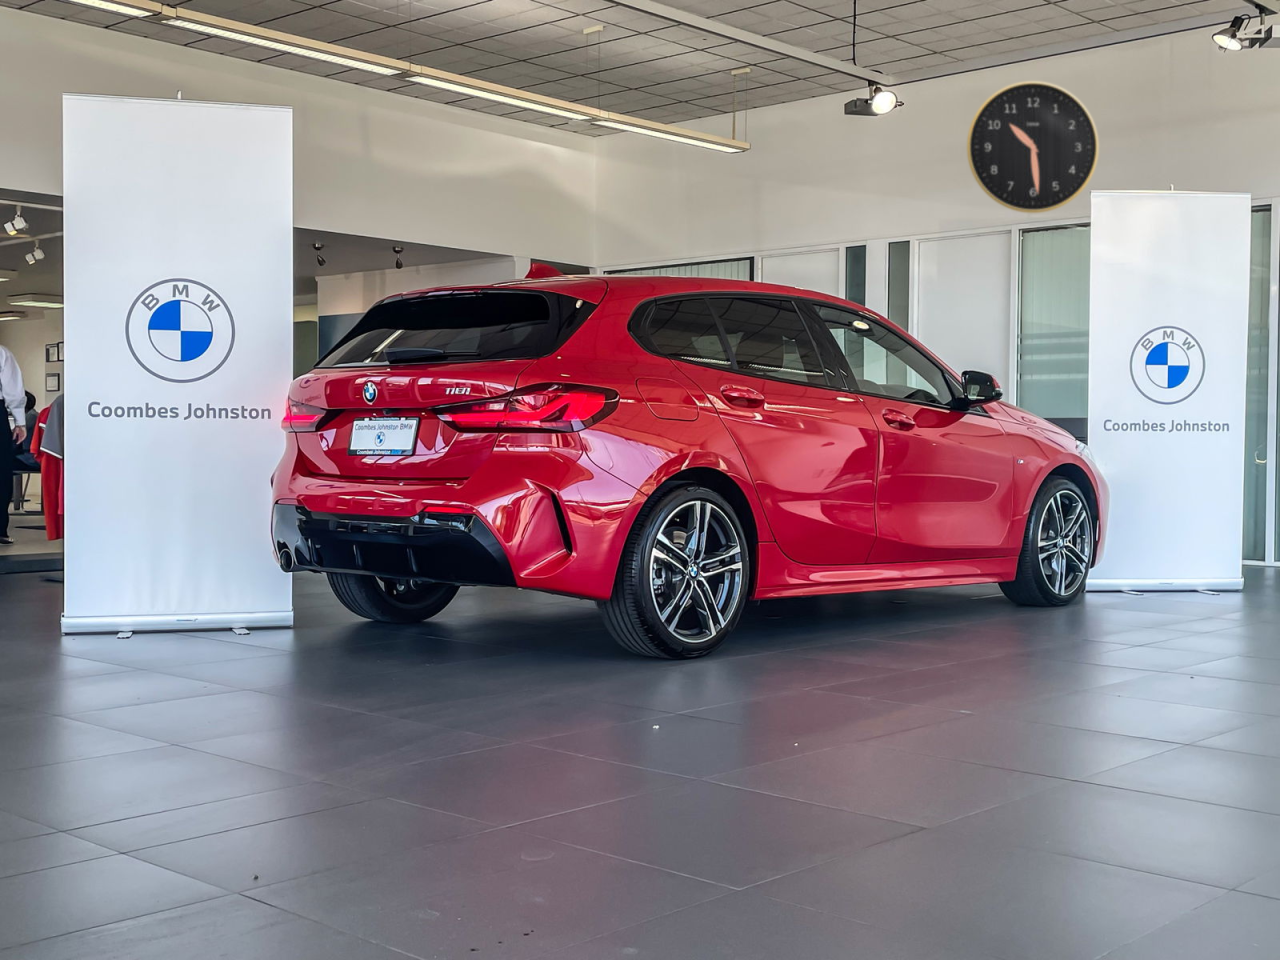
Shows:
{"hour": 10, "minute": 29}
